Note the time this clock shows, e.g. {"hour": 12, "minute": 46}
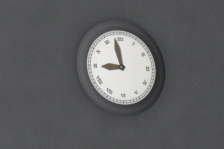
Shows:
{"hour": 8, "minute": 58}
